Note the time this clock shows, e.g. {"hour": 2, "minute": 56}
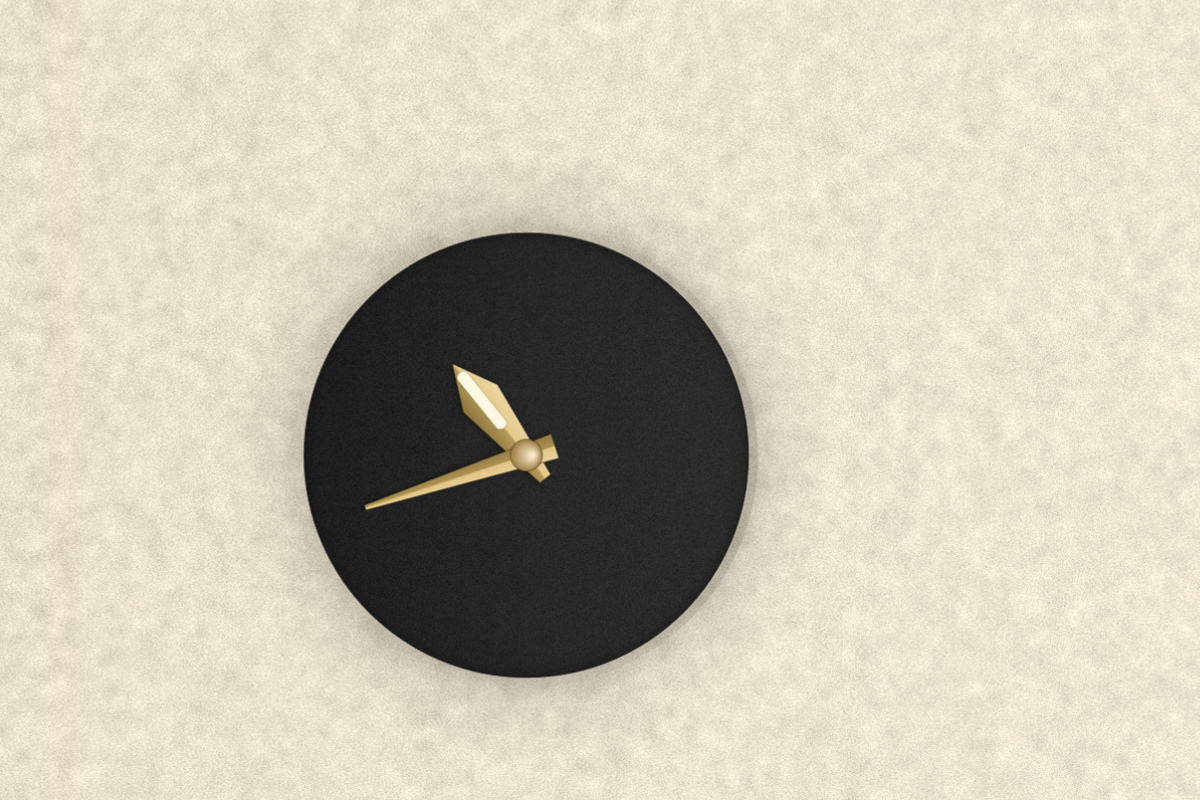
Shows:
{"hour": 10, "minute": 42}
